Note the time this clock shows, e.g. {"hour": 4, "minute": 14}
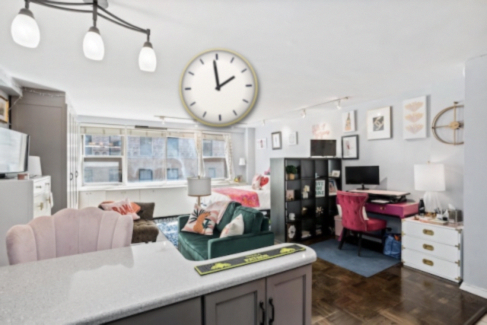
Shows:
{"hour": 1, "minute": 59}
